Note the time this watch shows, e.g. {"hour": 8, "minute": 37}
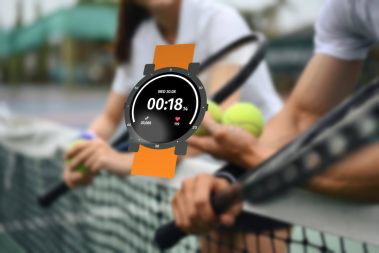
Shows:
{"hour": 0, "minute": 18}
